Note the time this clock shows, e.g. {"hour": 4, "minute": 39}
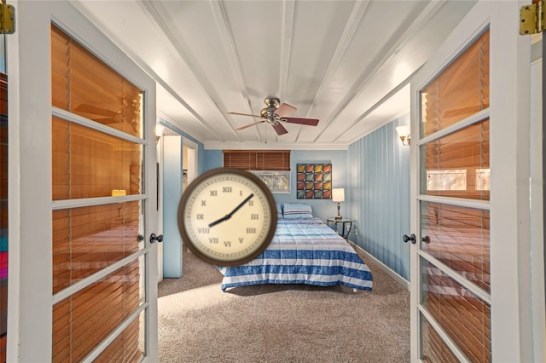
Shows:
{"hour": 8, "minute": 8}
